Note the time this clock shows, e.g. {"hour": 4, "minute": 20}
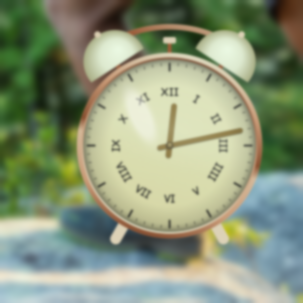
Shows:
{"hour": 12, "minute": 13}
